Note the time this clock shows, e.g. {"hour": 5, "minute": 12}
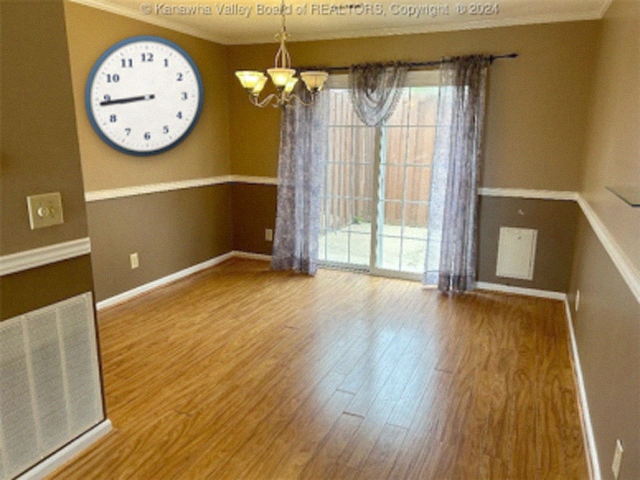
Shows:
{"hour": 8, "minute": 44}
